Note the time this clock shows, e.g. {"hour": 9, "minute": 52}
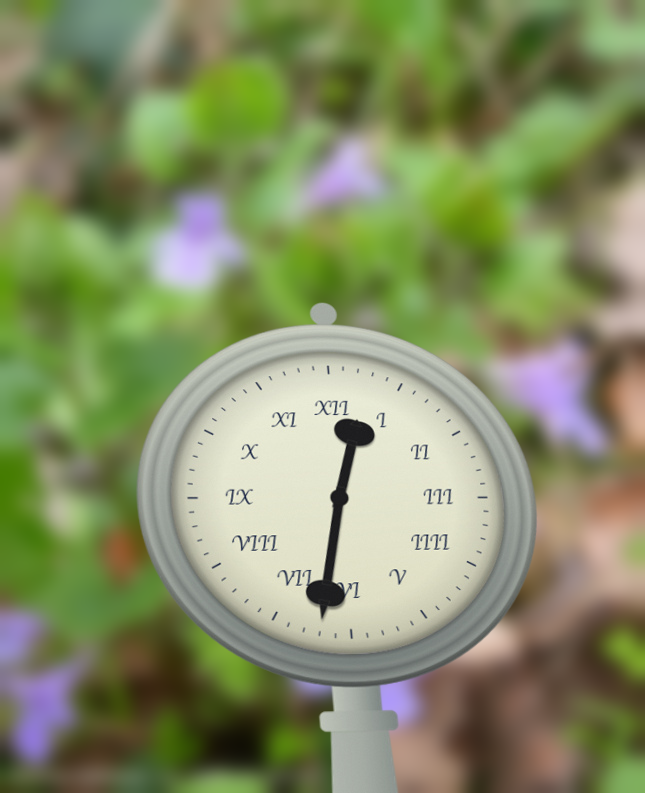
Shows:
{"hour": 12, "minute": 32}
